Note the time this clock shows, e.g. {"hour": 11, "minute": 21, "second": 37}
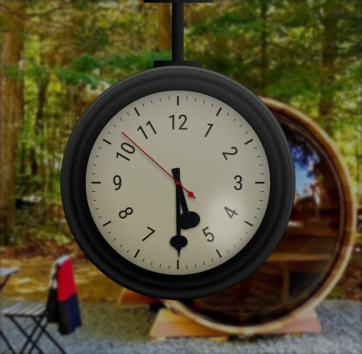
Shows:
{"hour": 5, "minute": 29, "second": 52}
